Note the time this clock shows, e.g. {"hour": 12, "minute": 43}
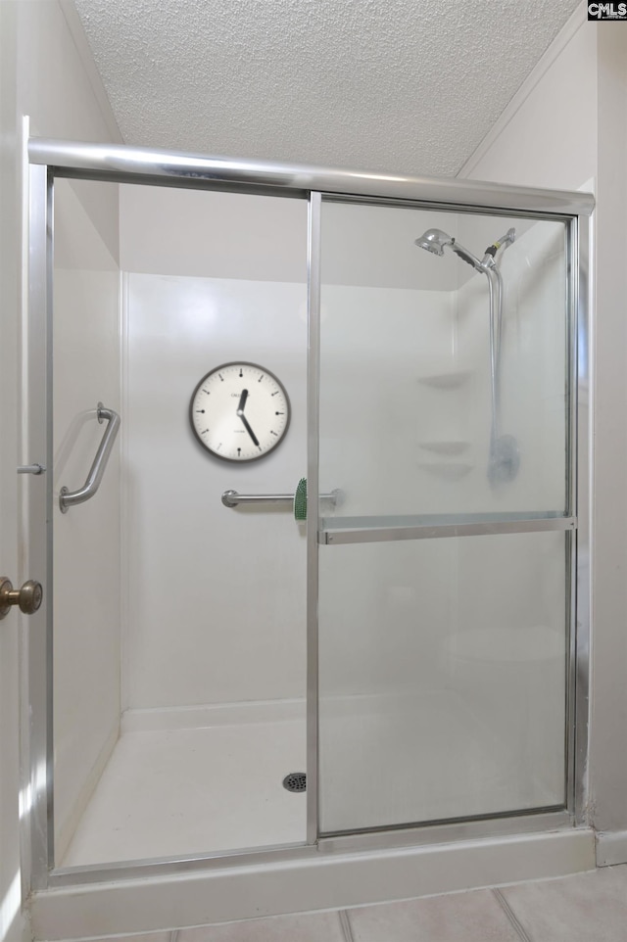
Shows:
{"hour": 12, "minute": 25}
